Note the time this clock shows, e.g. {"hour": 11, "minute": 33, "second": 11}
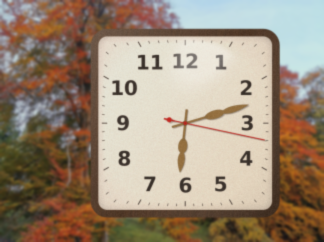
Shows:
{"hour": 6, "minute": 12, "second": 17}
